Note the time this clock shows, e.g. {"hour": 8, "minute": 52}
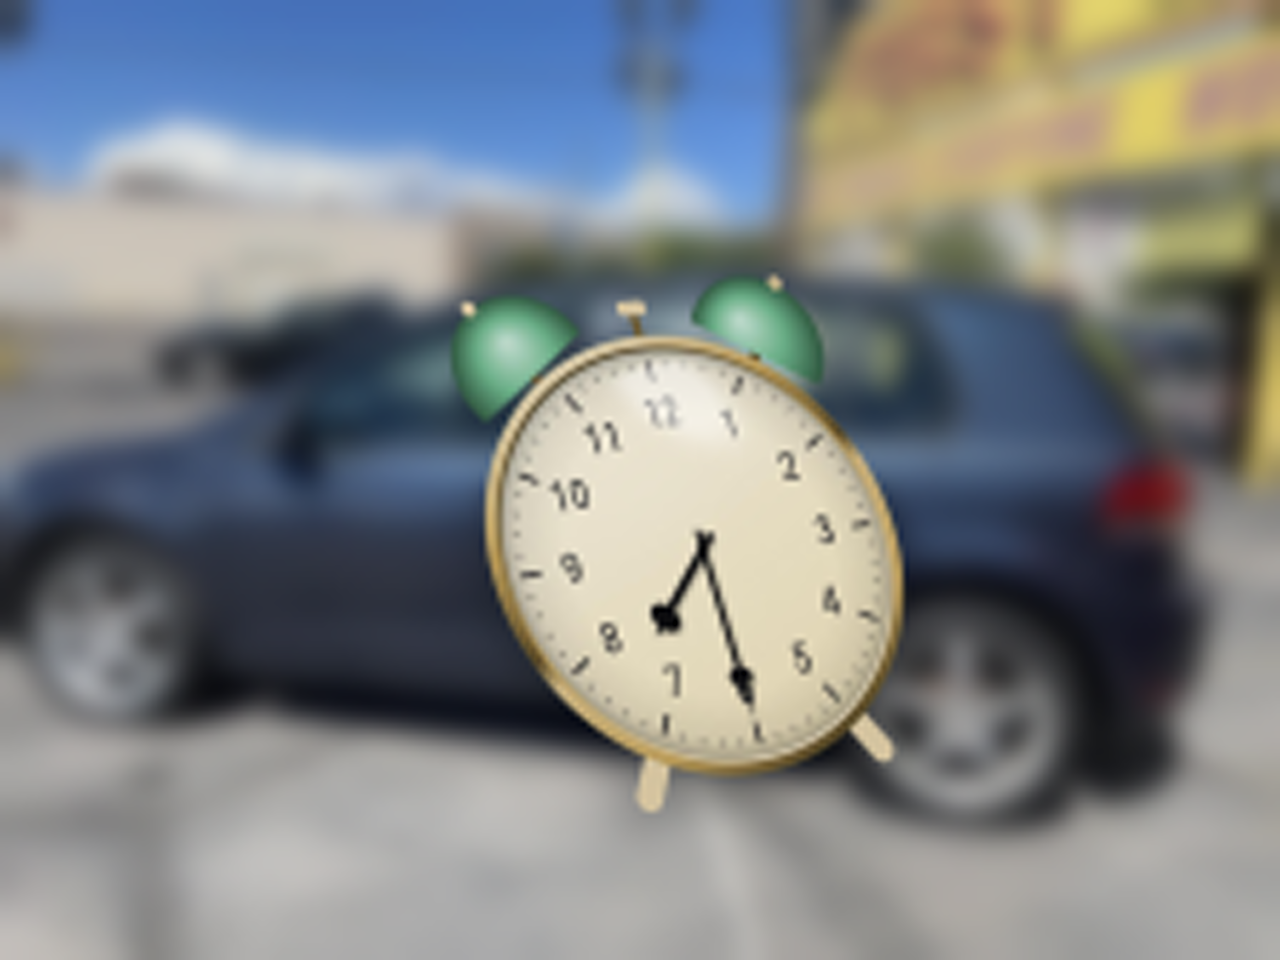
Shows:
{"hour": 7, "minute": 30}
